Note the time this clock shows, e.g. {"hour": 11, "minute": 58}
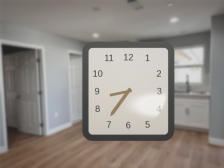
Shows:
{"hour": 8, "minute": 36}
